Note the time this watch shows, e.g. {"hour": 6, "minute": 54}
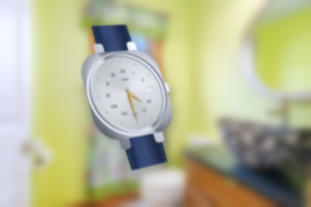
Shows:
{"hour": 4, "minute": 30}
